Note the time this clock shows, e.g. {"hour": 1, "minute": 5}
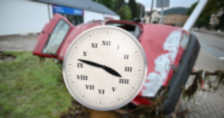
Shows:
{"hour": 3, "minute": 47}
